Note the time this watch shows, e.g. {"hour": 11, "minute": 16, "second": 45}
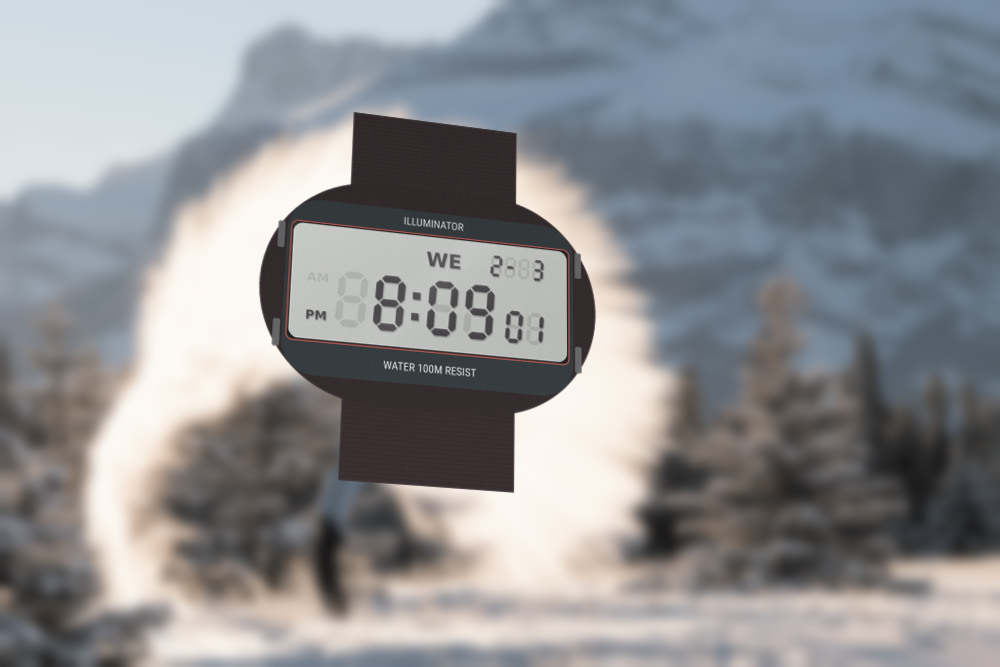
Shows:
{"hour": 8, "minute": 9, "second": 1}
